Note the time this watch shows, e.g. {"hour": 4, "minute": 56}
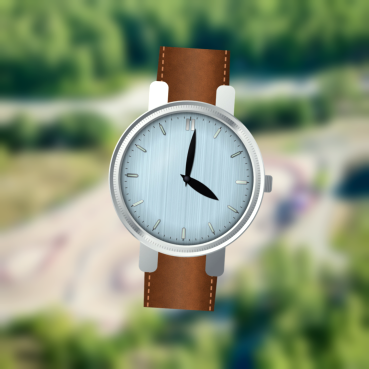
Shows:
{"hour": 4, "minute": 1}
